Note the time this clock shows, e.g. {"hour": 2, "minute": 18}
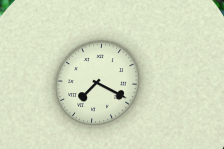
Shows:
{"hour": 7, "minute": 19}
